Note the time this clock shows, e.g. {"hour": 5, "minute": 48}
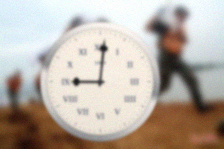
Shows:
{"hour": 9, "minute": 1}
